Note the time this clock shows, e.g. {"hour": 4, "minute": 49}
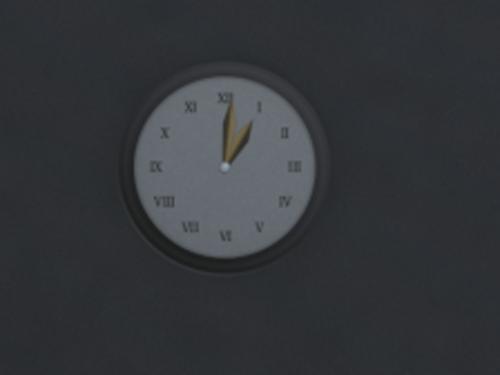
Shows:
{"hour": 1, "minute": 1}
